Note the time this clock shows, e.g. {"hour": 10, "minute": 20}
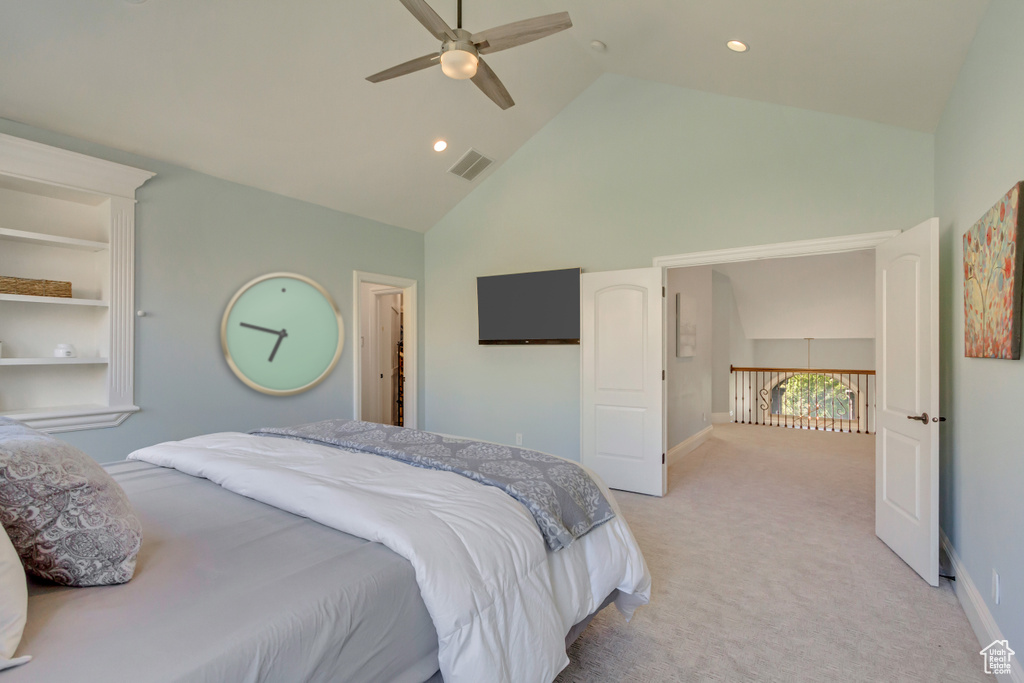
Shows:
{"hour": 6, "minute": 47}
